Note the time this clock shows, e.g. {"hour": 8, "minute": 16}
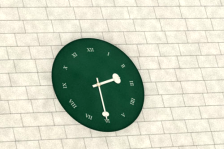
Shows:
{"hour": 2, "minute": 30}
